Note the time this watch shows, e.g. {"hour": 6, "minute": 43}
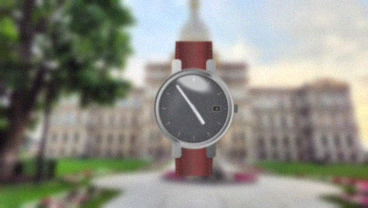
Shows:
{"hour": 4, "minute": 54}
